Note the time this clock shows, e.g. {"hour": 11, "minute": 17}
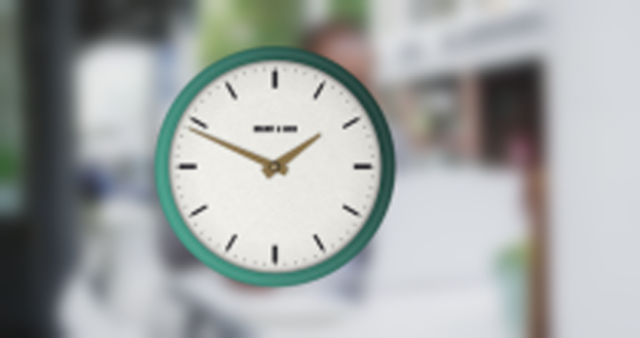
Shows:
{"hour": 1, "minute": 49}
